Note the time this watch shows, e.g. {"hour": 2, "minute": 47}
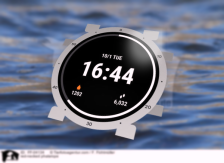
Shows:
{"hour": 16, "minute": 44}
